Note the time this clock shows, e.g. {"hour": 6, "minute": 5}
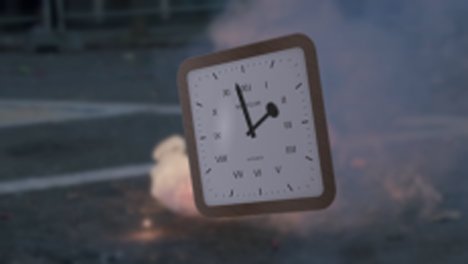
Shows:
{"hour": 1, "minute": 58}
